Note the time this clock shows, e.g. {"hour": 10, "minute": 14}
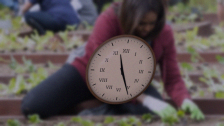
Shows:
{"hour": 11, "minute": 26}
